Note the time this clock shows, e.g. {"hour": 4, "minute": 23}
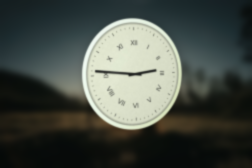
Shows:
{"hour": 2, "minute": 46}
